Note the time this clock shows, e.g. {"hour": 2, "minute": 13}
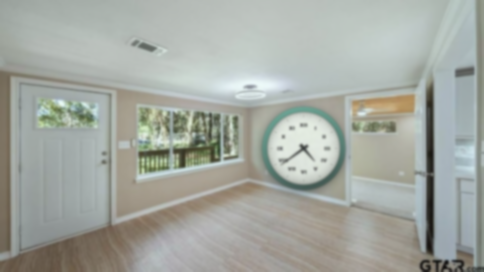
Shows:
{"hour": 4, "minute": 39}
